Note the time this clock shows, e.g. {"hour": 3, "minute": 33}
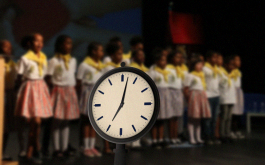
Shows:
{"hour": 7, "minute": 2}
